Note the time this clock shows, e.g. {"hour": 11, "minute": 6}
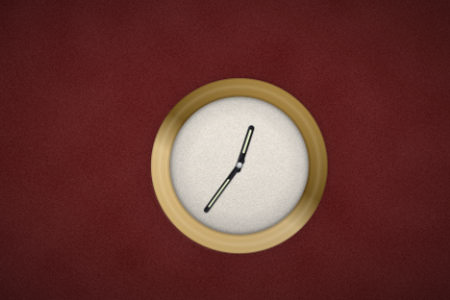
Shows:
{"hour": 12, "minute": 36}
